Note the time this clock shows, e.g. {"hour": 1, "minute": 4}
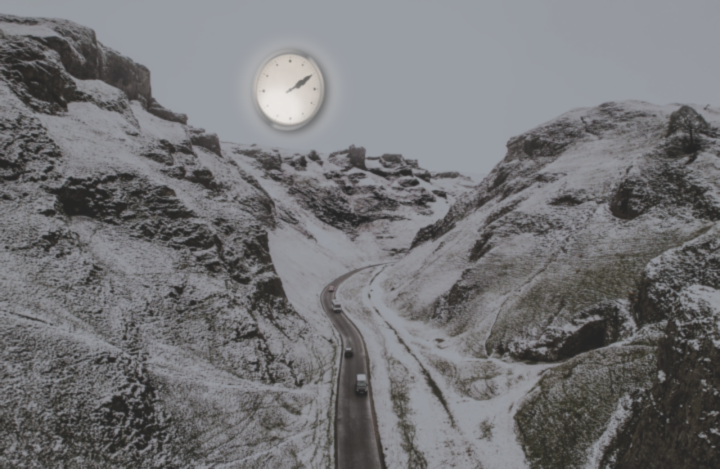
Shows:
{"hour": 2, "minute": 10}
